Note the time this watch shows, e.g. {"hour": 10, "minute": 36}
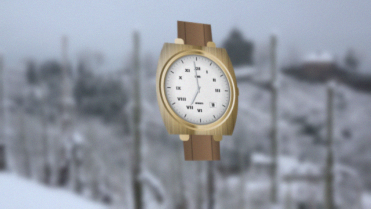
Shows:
{"hour": 6, "minute": 59}
